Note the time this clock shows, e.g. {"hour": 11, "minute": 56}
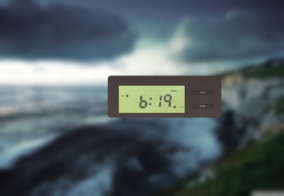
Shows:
{"hour": 6, "minute": 19}
